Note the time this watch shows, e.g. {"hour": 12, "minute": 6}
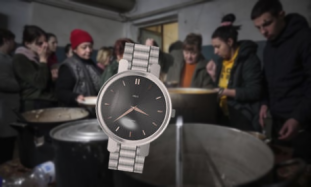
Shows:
{"hour": 3, "minute": 38}
